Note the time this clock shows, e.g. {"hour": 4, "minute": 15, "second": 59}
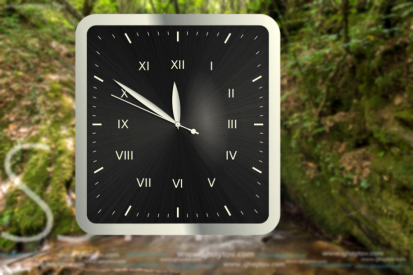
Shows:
{"hour": 11, "minute": 50, "second": 49}
